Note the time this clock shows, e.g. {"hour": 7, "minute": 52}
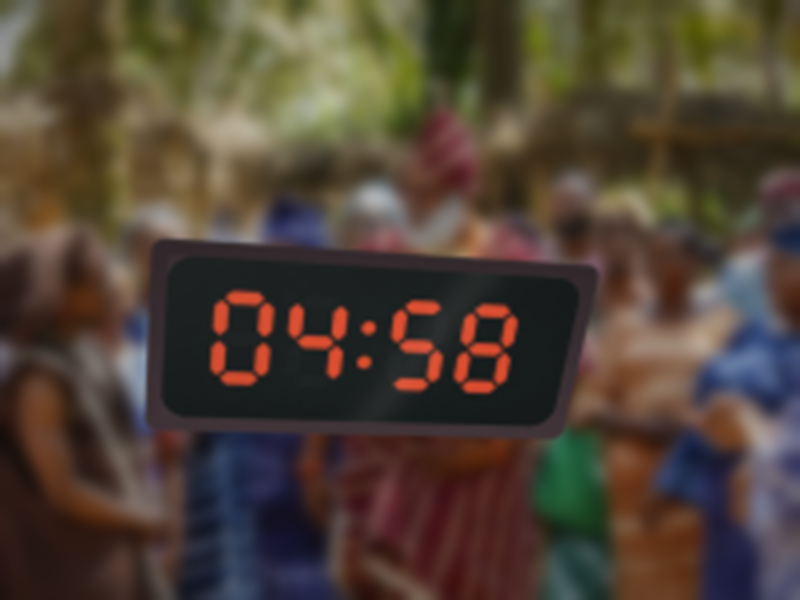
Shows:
{"hour": 4, "minute": 58}
